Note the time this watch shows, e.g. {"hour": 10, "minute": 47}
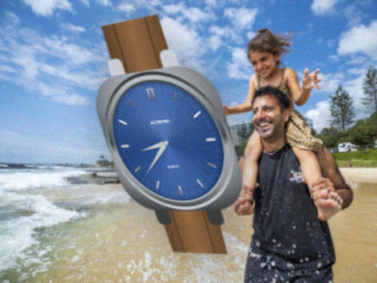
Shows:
{"hour": 8, "minute": 38}
